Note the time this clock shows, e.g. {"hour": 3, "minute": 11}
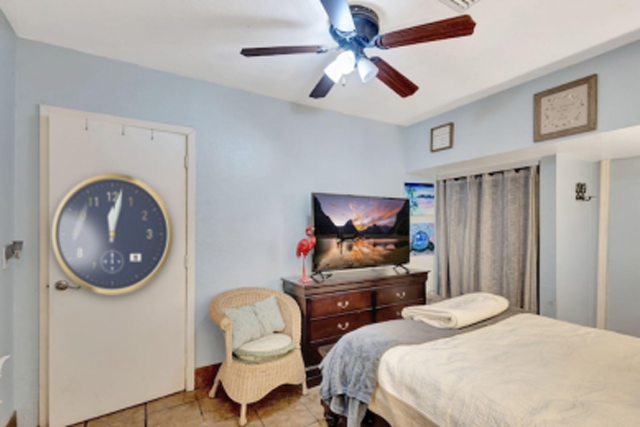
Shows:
{"hour": 12, "minute": 2}
